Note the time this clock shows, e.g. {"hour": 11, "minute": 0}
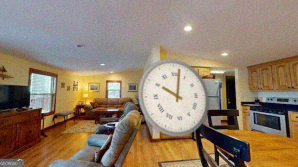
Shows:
{"hour": 10, "minute": 2}
